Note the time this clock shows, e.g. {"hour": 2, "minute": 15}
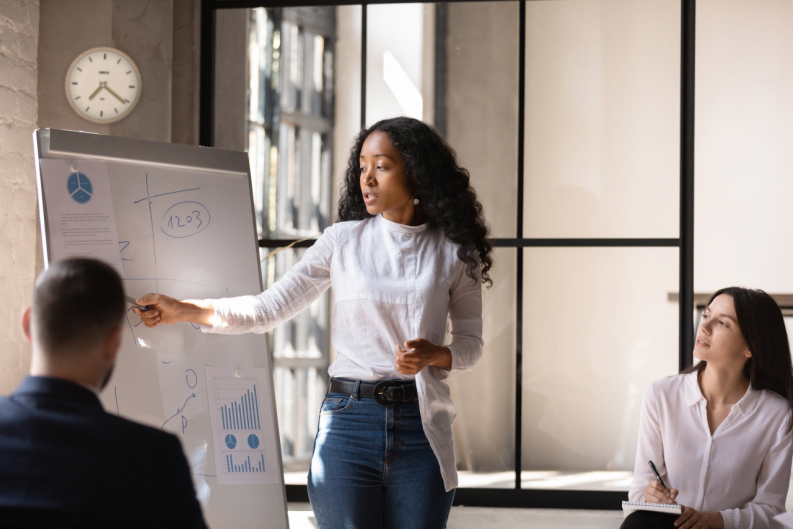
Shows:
{"hour": 7, "minute": 21}
